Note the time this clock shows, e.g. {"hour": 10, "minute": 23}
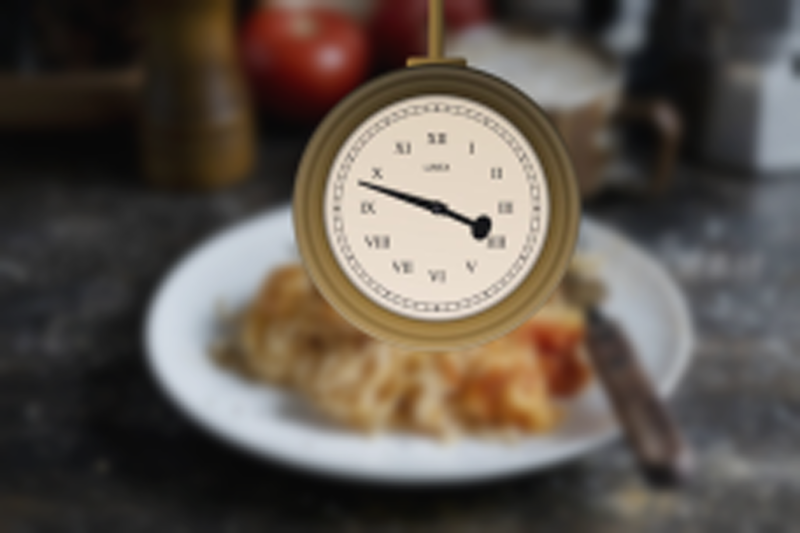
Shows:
{"hour": 3, "minute": 48}
